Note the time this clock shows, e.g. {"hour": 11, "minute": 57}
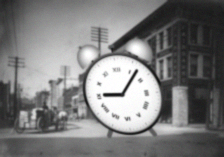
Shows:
{"hour": 9, "minute": 7}
